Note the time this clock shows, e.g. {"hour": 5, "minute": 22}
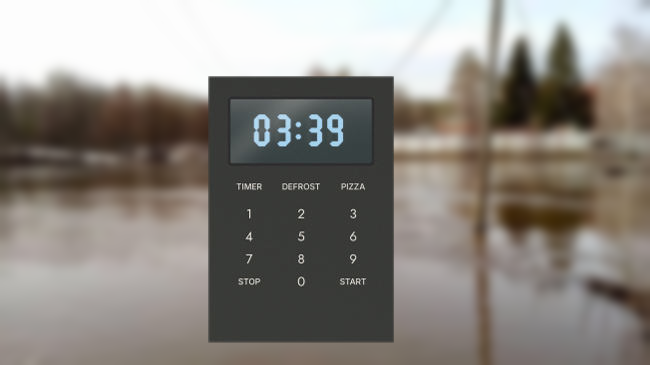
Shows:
{"hour": 3, "minute": 39}
